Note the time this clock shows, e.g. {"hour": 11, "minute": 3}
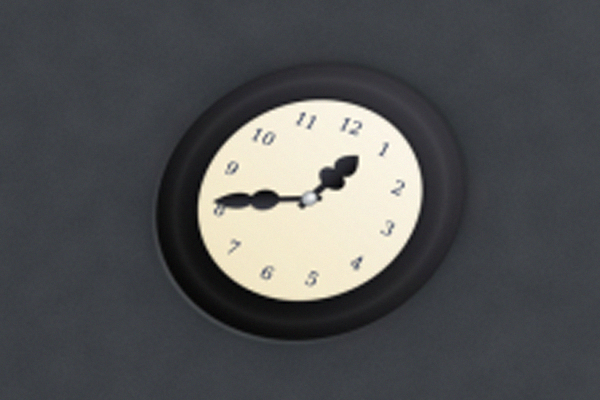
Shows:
{"hour": 12, "minute": 41}
